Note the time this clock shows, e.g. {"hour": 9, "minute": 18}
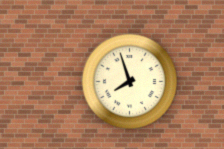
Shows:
{"hour": 7, "minute": 57}
